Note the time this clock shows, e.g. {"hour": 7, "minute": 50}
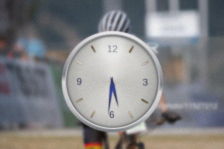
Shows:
{"hour": 5, "minute": 31}
